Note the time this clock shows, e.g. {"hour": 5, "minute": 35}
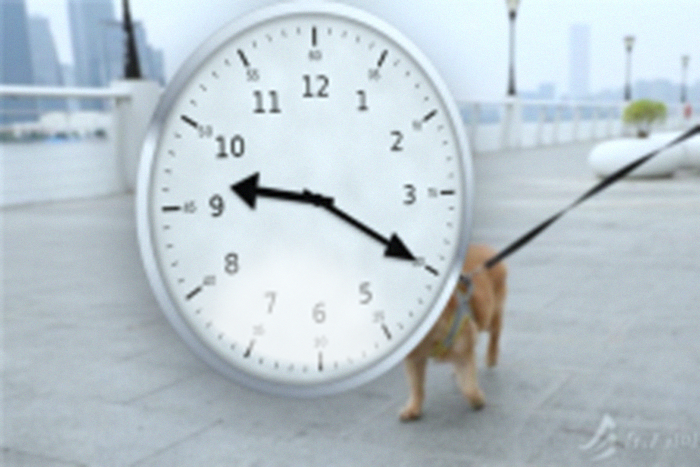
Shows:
{"hour": 9, "minute": 20}
